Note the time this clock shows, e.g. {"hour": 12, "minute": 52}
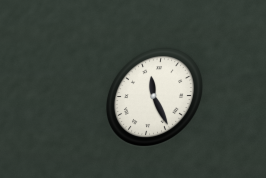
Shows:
{"hour": 11, "minute": 24}
